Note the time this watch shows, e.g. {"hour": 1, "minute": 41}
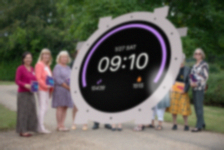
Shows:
{"hour": 9, "minute": 10}
